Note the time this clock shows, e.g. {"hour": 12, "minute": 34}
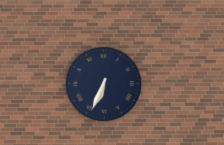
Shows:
{"hour": 6, "minute": 34}
